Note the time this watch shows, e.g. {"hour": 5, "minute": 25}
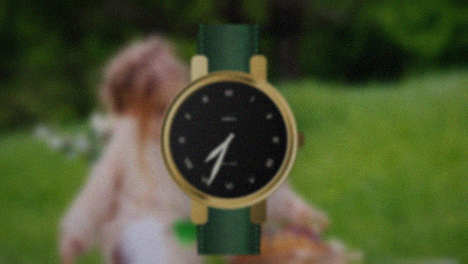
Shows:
{"hour": 7, "minute": 34}
